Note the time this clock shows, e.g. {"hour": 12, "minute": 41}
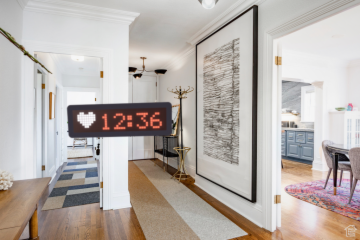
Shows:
{"hour": 12, "minute": 36}
